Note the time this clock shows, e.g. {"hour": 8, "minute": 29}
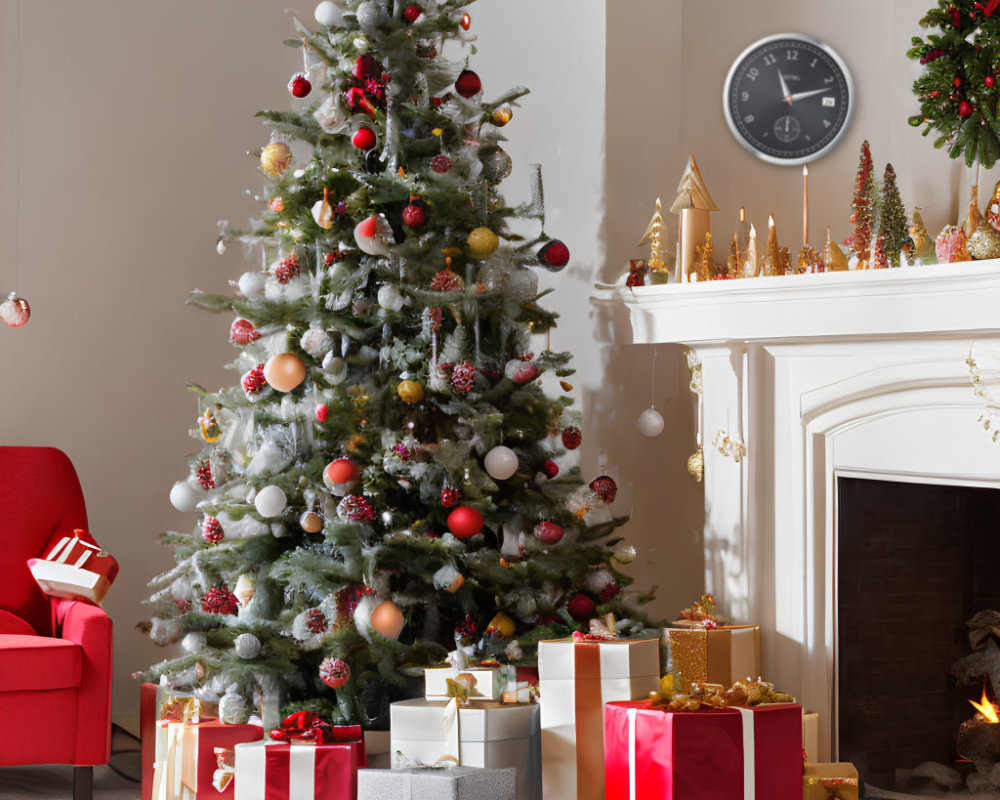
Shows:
{"hour": 11, "minute": 12}
